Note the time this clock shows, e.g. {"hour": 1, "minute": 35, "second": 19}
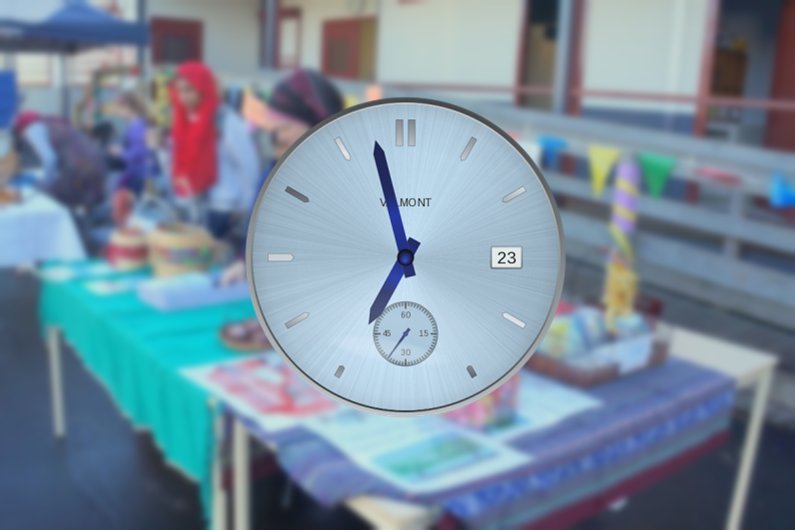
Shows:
{"hour": 6, "minute": 57, "second": 36}
